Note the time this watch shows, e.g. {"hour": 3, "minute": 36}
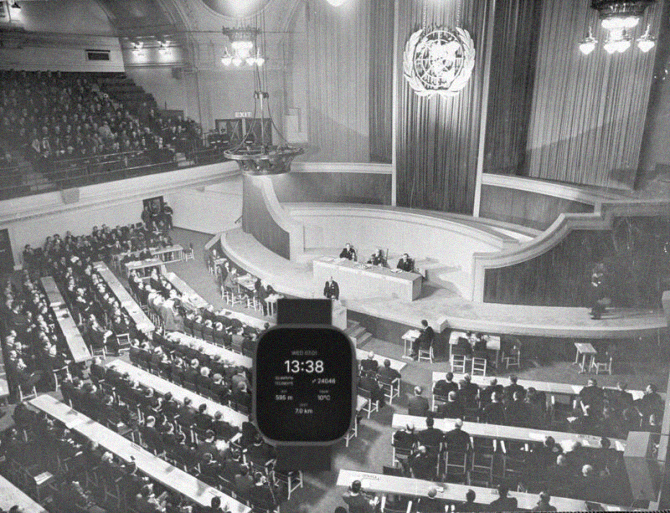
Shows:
{"hour": 13, "minute": 38}
